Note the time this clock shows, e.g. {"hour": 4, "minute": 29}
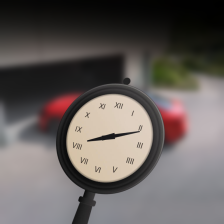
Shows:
{"hour": 8, "minute": 11}
